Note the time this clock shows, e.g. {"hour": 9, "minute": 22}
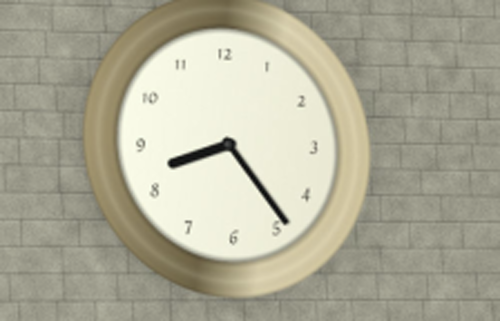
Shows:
{"hour": 8, "minute": 24}
